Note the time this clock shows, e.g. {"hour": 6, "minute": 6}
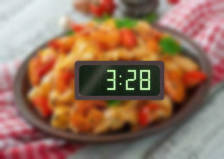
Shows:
{"hour": 3, "minute": 28}
